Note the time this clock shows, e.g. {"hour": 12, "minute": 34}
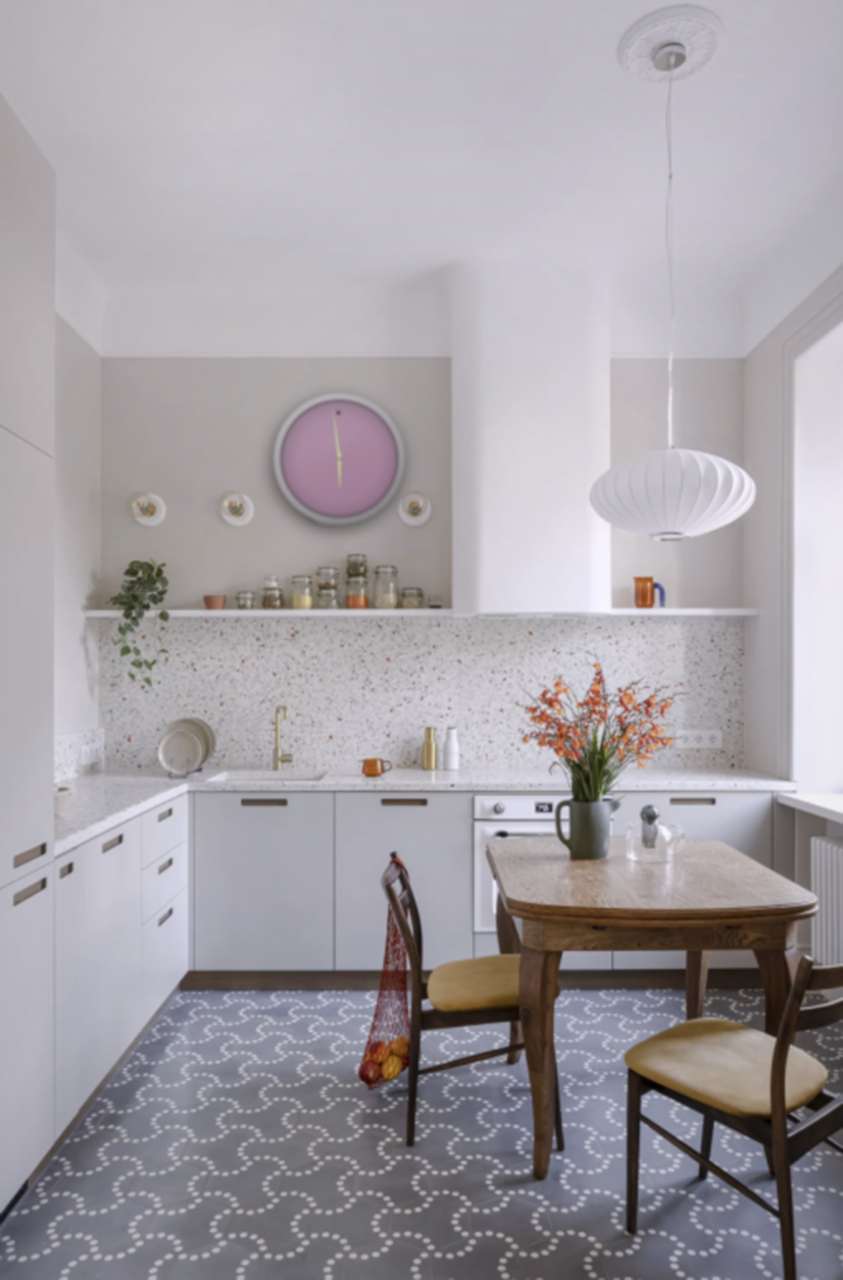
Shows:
{"hour": 5, "minute": 59}
